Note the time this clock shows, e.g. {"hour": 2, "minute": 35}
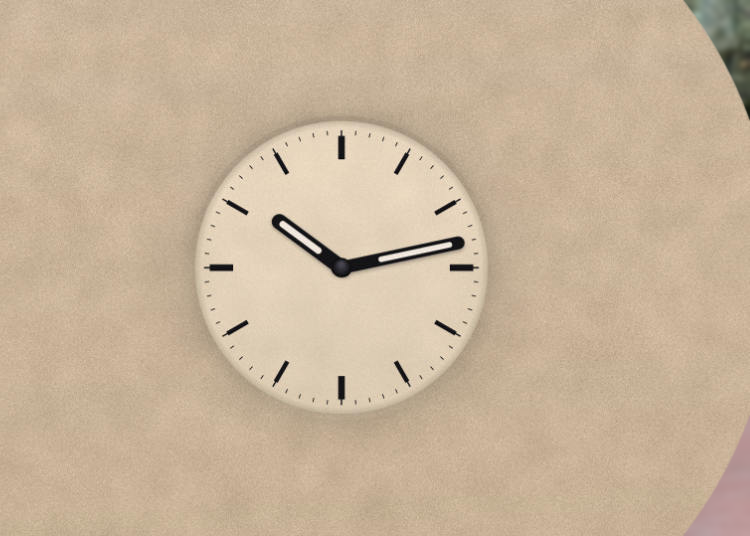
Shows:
{"hour": 10, "minute": 13}
